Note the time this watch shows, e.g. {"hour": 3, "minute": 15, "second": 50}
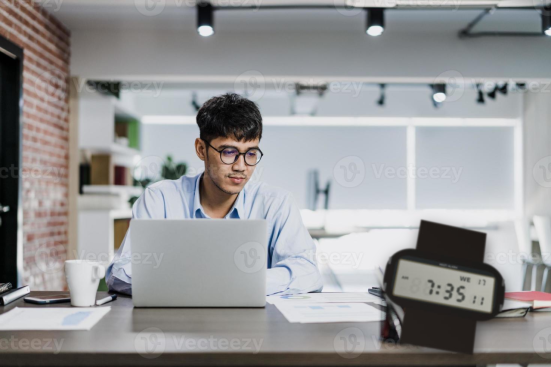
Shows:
{"hour": 7, "minute": 35, "second": 11}
